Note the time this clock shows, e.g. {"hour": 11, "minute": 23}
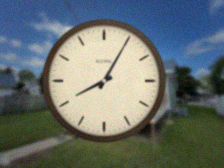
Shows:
{"hour": 8, "minute": 5}
